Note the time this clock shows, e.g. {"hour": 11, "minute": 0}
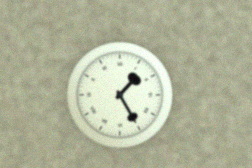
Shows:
{"hour": 1, "minute": 25}
